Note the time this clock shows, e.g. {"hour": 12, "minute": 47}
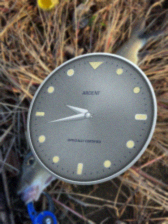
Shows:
{"hour": 9, "minute": 43}
